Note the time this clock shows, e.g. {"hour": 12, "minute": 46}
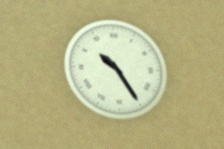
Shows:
{"hour": 10, "minute": 25}
